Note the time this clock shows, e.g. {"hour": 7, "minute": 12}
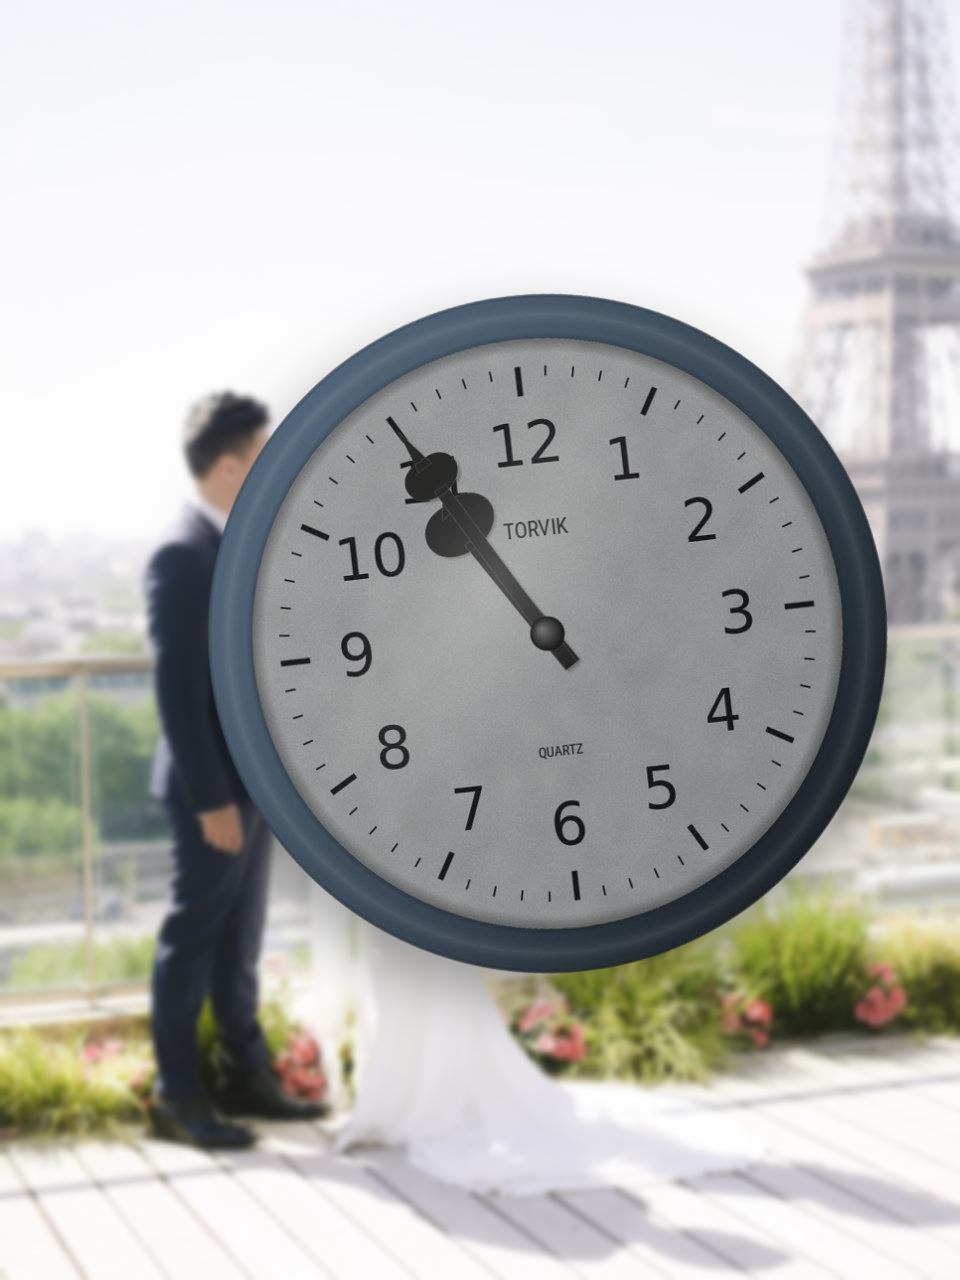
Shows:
{"hour": 10, "minute": 55}
